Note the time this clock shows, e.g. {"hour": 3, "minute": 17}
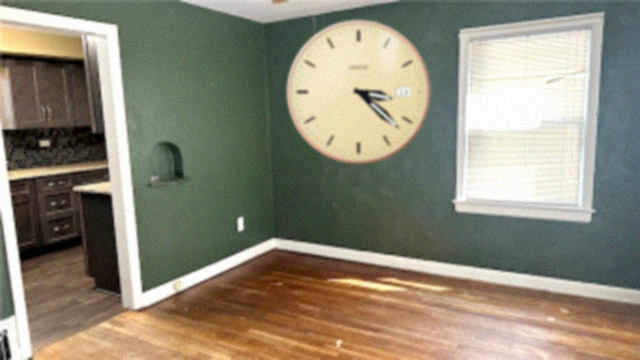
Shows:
{"hour": 3, "minute": 22}
